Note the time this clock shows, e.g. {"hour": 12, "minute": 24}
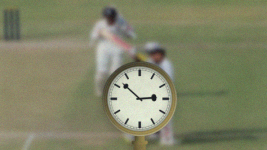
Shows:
{"hour": 2, "minute": 52}
